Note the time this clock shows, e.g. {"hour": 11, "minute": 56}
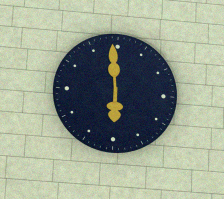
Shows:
{"hour": 5, "minute": 59}
